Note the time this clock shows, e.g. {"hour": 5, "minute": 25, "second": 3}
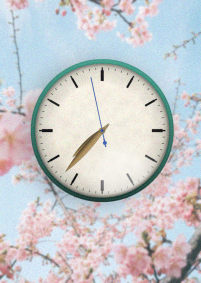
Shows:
{"hour": 7, "minute": 36, "second": 58}
